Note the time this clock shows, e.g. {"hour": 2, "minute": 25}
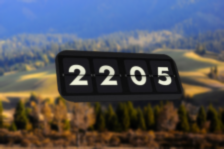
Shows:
{"hour": 22, "minute": 5}
